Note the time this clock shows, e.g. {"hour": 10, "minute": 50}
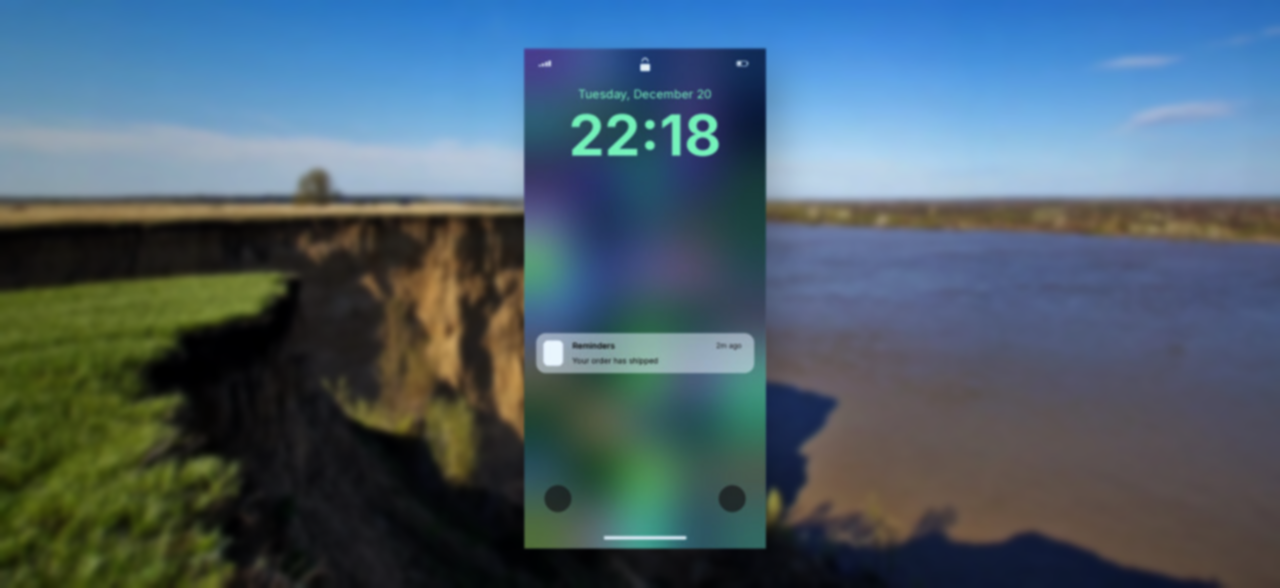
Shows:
{"hour": 22, "minute": 18}
